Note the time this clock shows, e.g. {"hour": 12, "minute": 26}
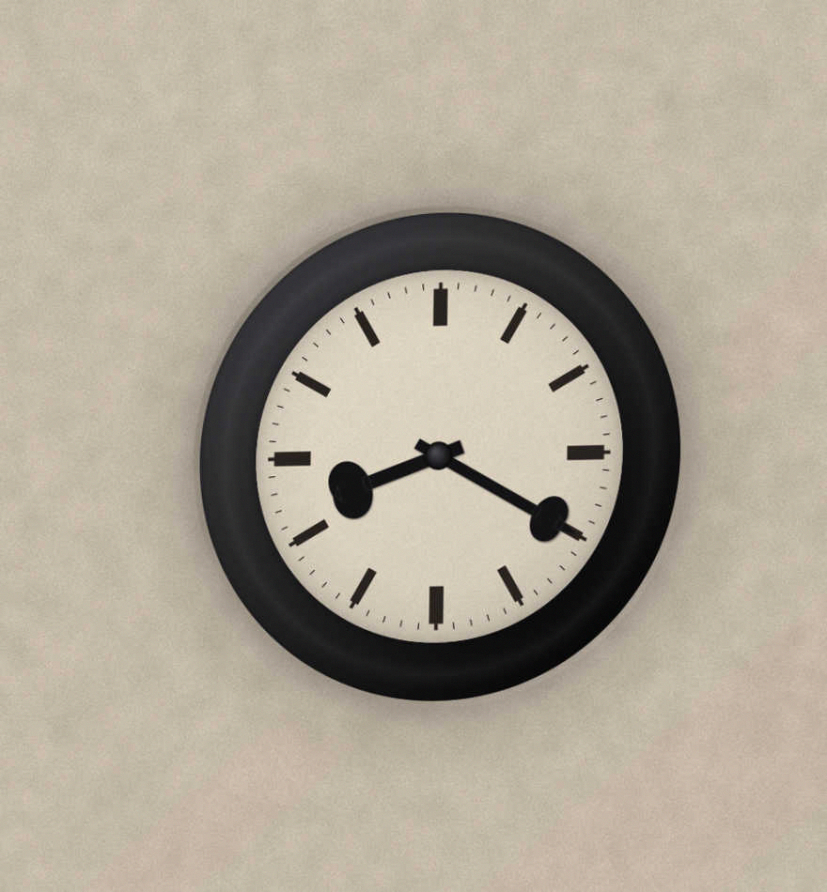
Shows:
{"hour": 8, "minute": 20}
